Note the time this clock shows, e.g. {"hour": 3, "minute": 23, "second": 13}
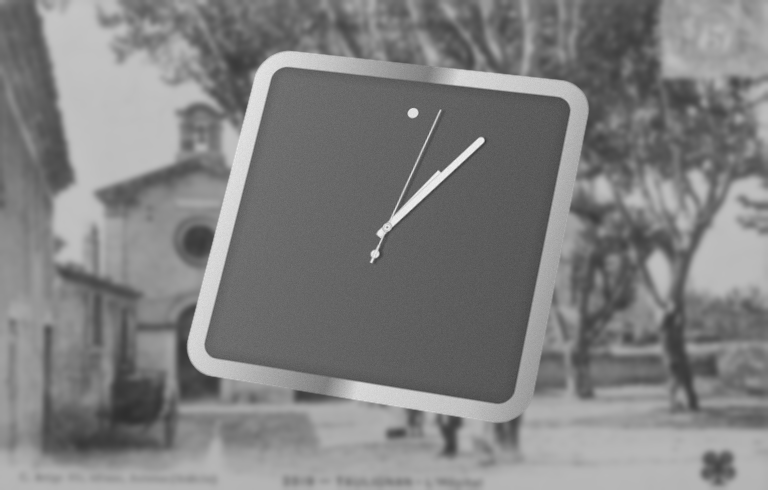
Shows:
{"hour": 1, "minute": 6, "second": 2}
